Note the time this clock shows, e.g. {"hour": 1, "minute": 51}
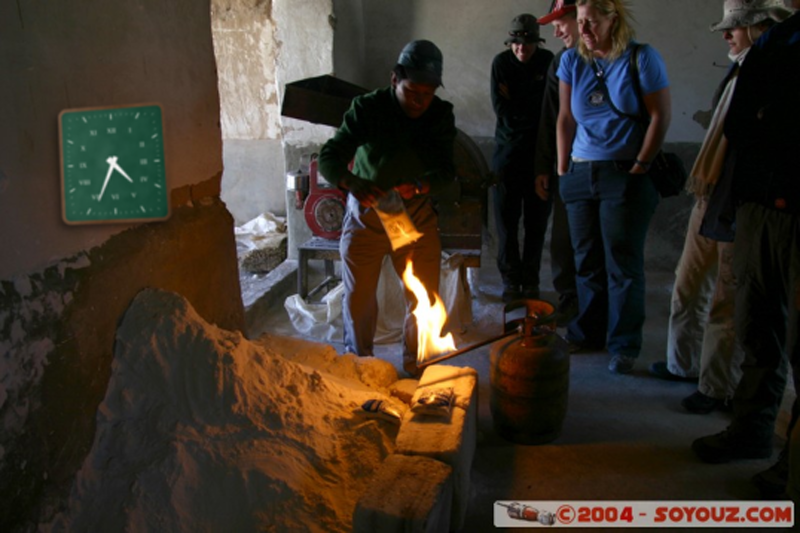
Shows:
{"hour": 4, "minute": 34}
